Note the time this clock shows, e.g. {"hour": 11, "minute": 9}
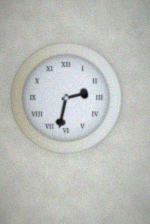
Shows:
{"hour": 2, "minute": 32}
